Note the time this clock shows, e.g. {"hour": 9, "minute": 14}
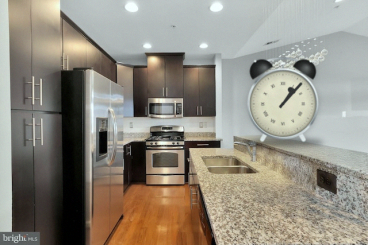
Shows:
{"hour": 1, "minute": 7}
